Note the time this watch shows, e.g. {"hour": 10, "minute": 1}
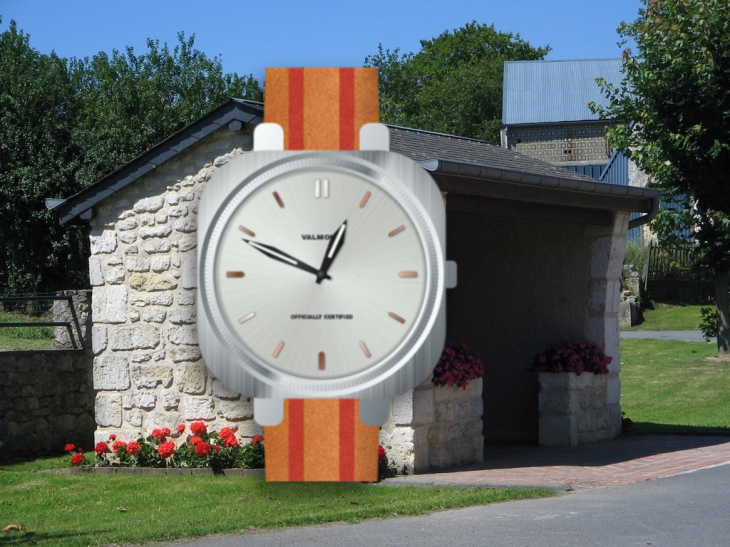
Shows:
{"hour": 12, "minute": 49}
